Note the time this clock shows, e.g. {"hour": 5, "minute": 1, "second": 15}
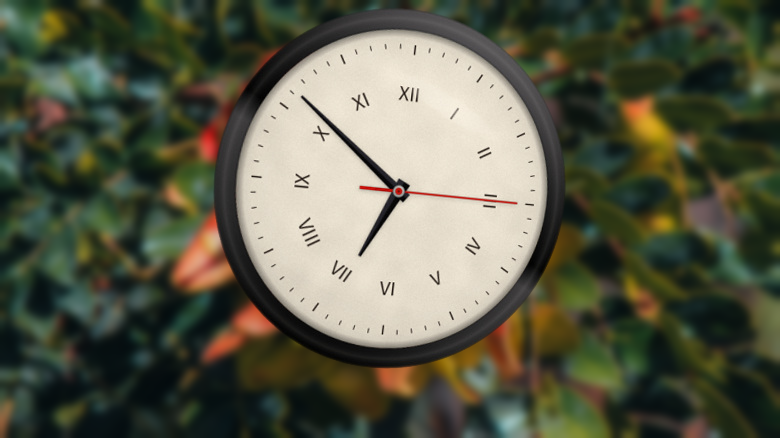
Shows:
{"hour": 6, "minute": 51, "second": 15}
